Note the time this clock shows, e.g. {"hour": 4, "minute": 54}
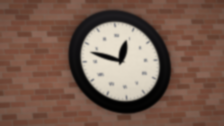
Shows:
{"hour": 12, "minute": 48}
